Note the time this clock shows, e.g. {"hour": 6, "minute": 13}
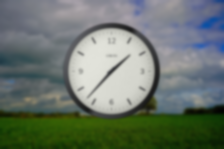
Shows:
{"hour": 1, "minute": 37}
